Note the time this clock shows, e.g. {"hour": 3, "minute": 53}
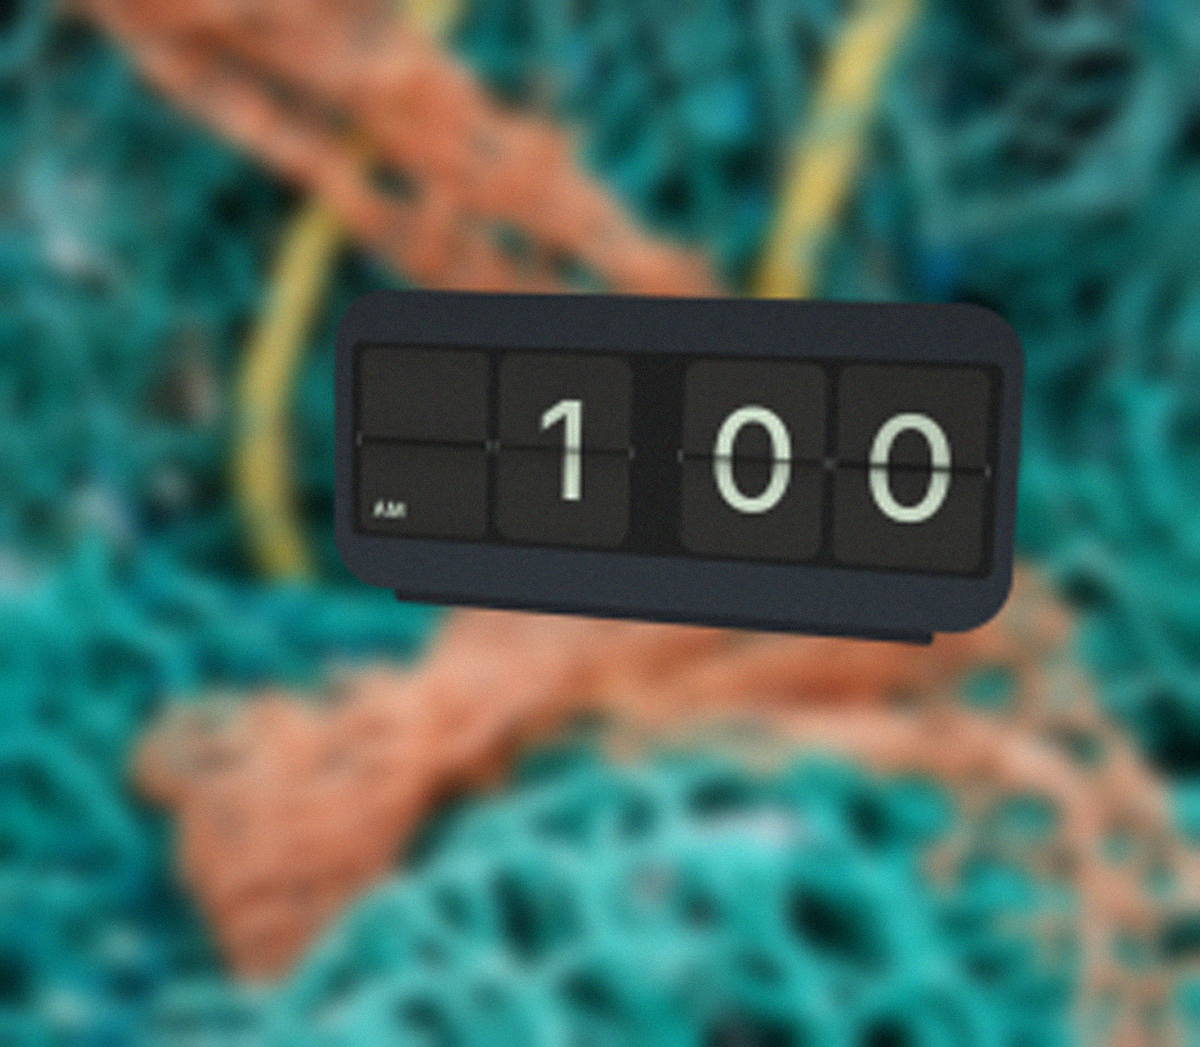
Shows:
{"hour": 1, "minute": 0}
